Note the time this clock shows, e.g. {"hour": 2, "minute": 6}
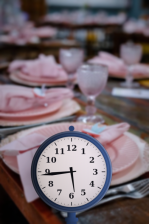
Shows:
{"hour": 5, "minute": 44}
